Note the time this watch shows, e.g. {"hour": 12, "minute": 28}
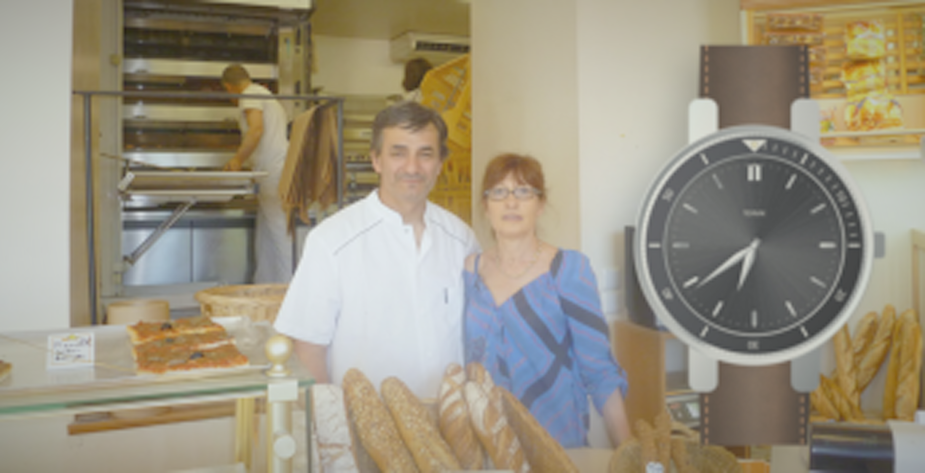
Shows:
{"hour": 6, "minute": 39}
